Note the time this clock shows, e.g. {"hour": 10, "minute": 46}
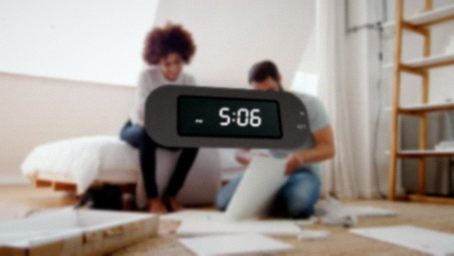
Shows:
{"hour": 5, "minute": 6}
